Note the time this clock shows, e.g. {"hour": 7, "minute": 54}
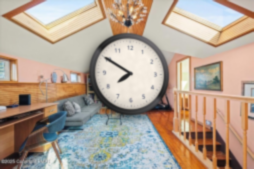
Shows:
{"hour": 7, "minute": 50}
